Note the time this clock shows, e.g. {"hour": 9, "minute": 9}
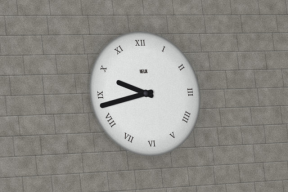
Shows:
{"hour": 9, "minute": 43}
